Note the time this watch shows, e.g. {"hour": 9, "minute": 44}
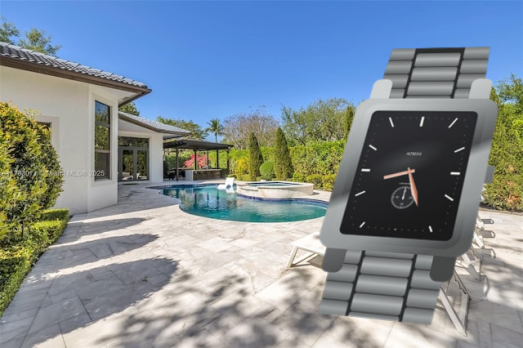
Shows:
{"hour": 8, "minute": 26}
